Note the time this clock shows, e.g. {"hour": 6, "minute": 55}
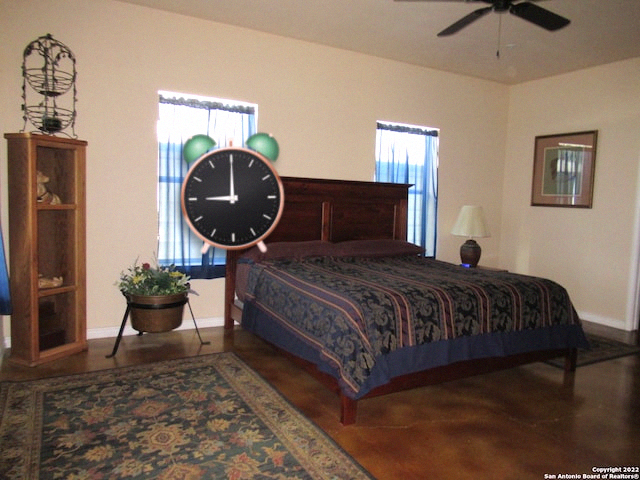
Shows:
{"hour": 9, "minute": 0}
